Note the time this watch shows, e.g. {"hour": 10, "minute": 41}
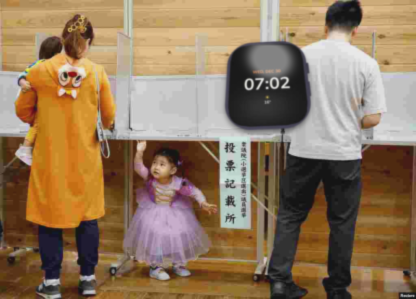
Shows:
{"hour": 7, "minute": 2}
